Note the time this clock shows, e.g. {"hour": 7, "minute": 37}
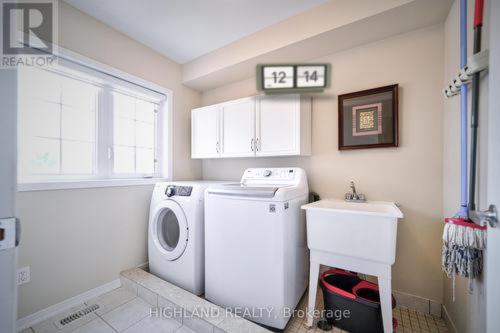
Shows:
{"hour": 12, "minute": 14}
